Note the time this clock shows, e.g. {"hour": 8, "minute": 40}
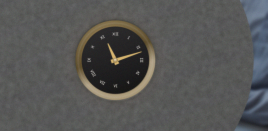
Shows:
{"hour": 11, "minute": 12}
